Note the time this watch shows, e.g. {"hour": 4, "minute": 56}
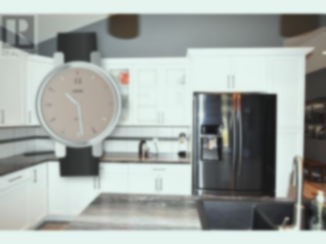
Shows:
{"hour": 10, "minute": 29}
